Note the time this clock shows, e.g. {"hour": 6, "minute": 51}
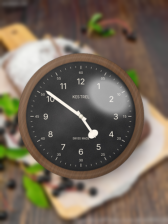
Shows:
{"hour": 4, "minute": 51}
